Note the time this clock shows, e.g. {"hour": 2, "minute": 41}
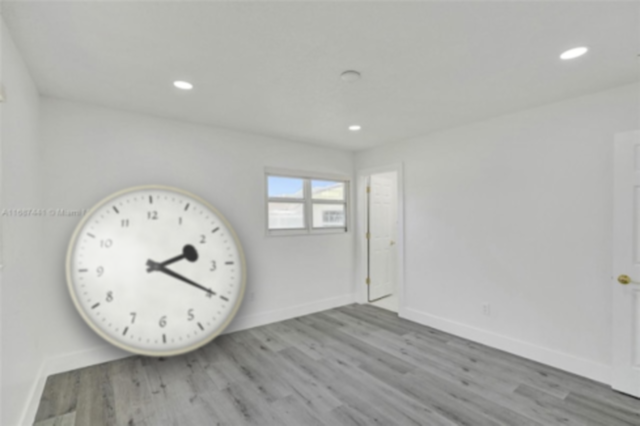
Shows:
{"hour": 2, "minute": 20}
